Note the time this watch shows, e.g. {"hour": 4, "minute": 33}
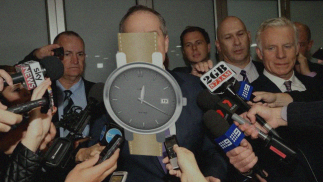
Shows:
{"hour": 12, "minute": 20}
